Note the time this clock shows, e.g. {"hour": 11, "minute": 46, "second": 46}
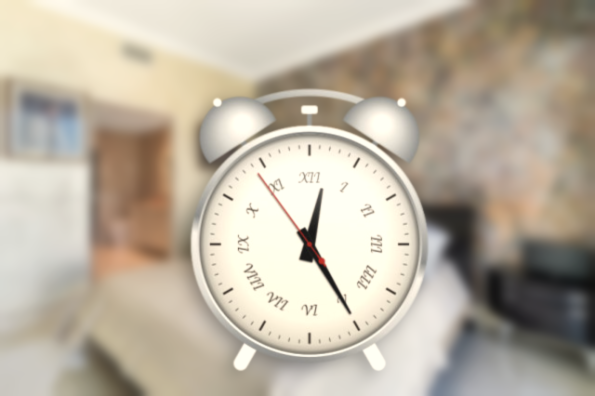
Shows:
{"hour": 12, "minute": 24, "second": 54}
